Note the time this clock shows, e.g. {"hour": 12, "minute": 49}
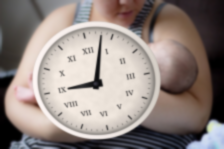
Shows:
{"hour": 9, "minute": 3}
